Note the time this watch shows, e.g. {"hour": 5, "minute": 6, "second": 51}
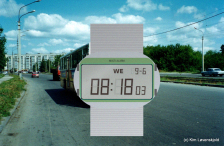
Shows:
{"hour": 8, "minute": 18, "second": 3}
